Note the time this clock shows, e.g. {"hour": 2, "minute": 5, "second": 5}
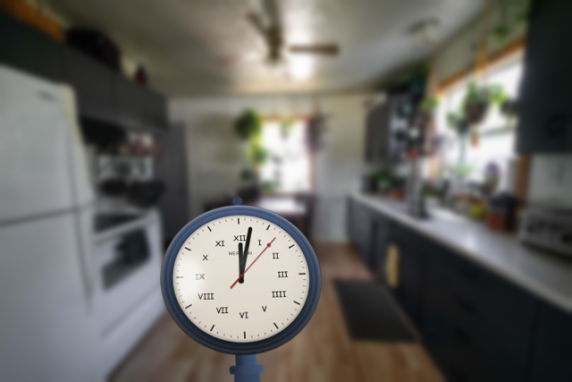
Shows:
{"hour": 12, "minute": 2, "second": 7}
